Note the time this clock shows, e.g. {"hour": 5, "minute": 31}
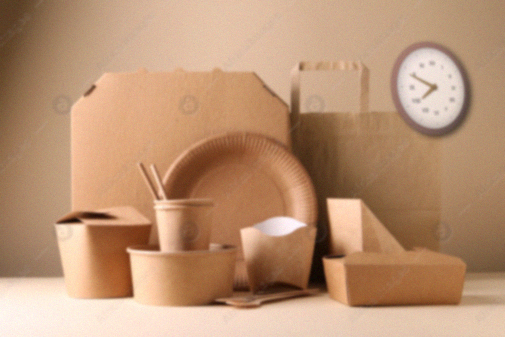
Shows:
{"hour": 7, "minute": 49}
